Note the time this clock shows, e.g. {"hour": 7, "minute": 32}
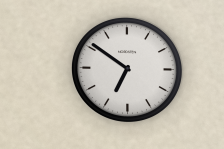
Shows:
{"hour": 6, "minute": 51}
